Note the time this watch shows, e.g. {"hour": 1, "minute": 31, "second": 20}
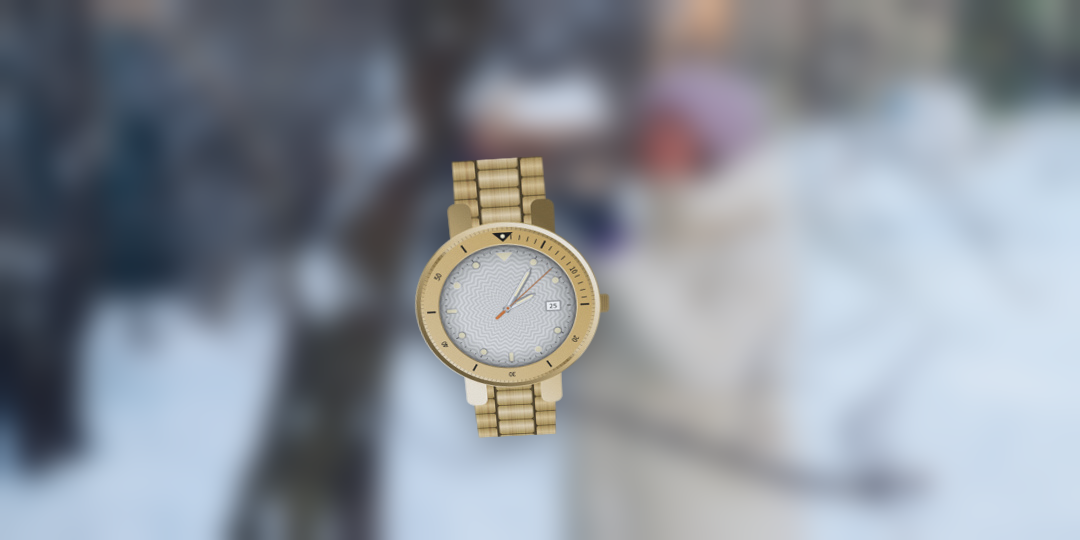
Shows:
{"hour": 2, "minute": 5, "second": 8}
